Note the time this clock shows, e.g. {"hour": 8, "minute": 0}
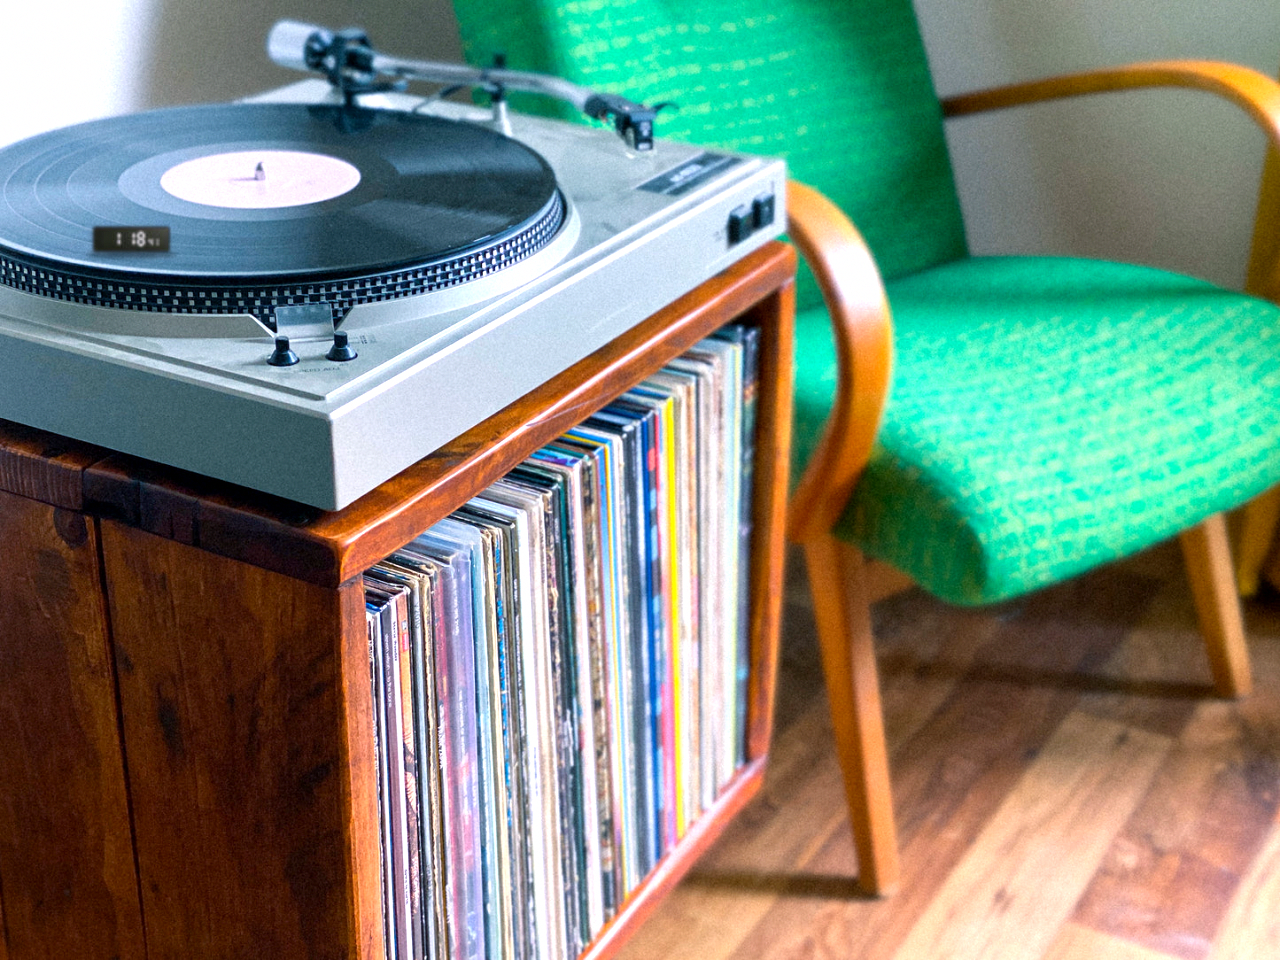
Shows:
{"hour": 1, "minute": 18}
